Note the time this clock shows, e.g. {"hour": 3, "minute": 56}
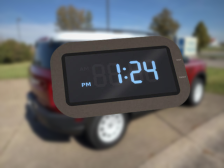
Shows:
{"hour": 1, "minute": 24}
